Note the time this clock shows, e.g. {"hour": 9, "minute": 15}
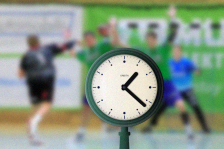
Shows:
{"hour": 1, "minute": 22}
